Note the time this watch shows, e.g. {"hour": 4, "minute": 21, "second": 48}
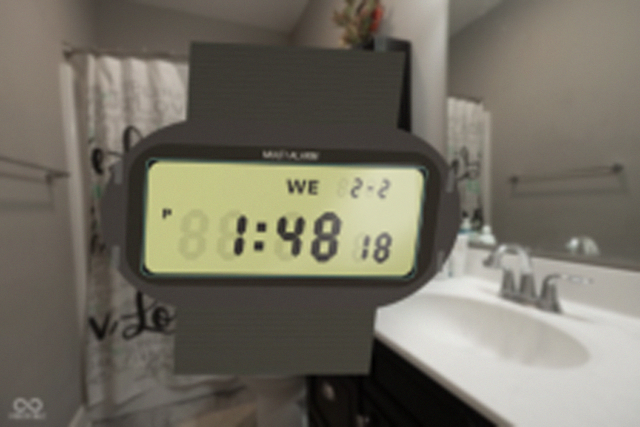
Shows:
{"hour": 1, "minute": 48, "second": 18}
